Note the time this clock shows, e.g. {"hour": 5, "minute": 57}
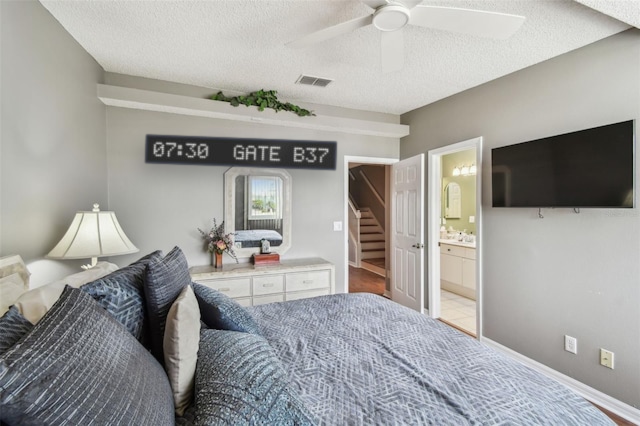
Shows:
{"hour": 7, "minute": 30}
